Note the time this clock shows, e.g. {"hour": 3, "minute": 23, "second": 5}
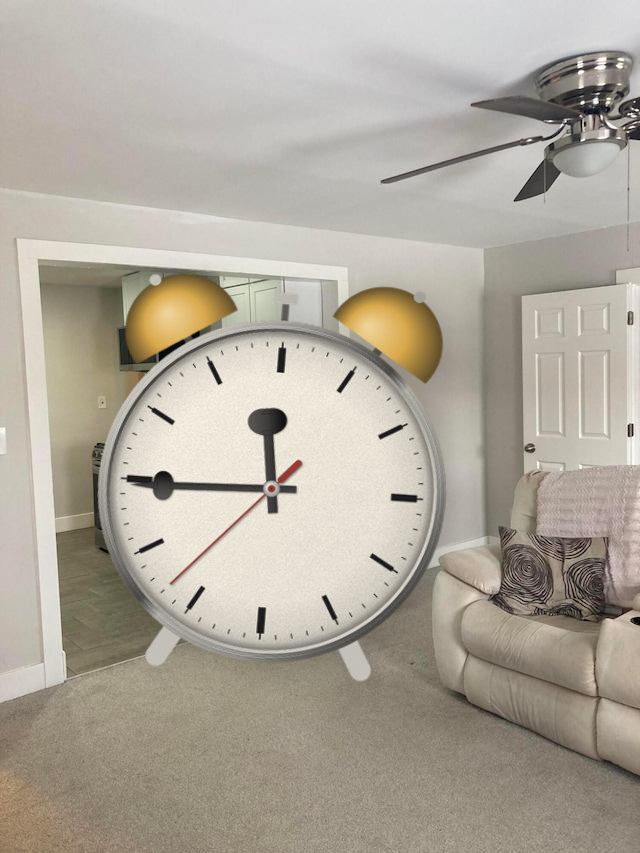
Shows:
{"hour": 11, "minute": 44, "second": 37}
